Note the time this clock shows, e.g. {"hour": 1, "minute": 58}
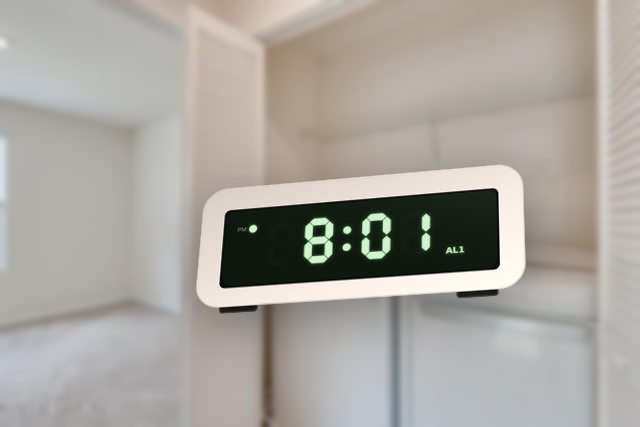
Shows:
{"hour": 8, "minute": 1}
